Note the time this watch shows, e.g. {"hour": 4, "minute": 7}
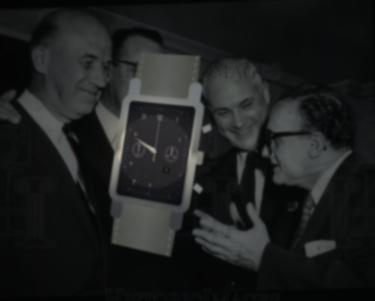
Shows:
{"hour": 9, "minute": 49}
